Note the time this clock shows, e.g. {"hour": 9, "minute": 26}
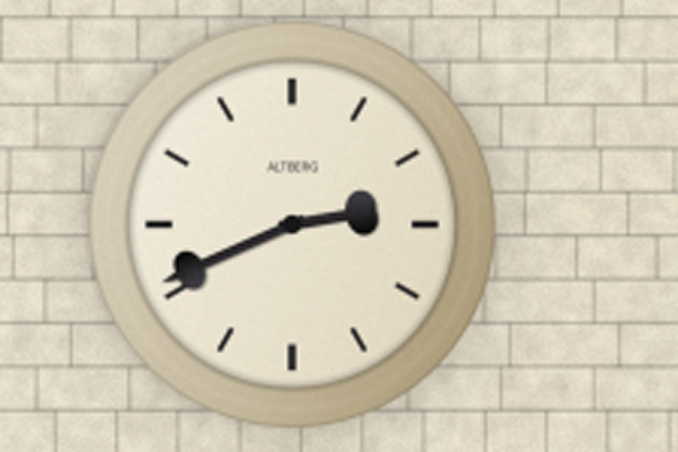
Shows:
{"hour": 2, "minute": 41}
